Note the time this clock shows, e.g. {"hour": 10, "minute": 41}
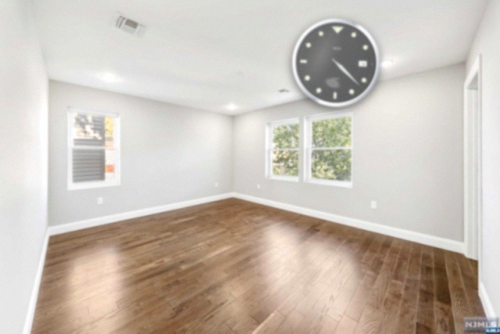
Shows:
{"hour": 4, "minute": 22}
